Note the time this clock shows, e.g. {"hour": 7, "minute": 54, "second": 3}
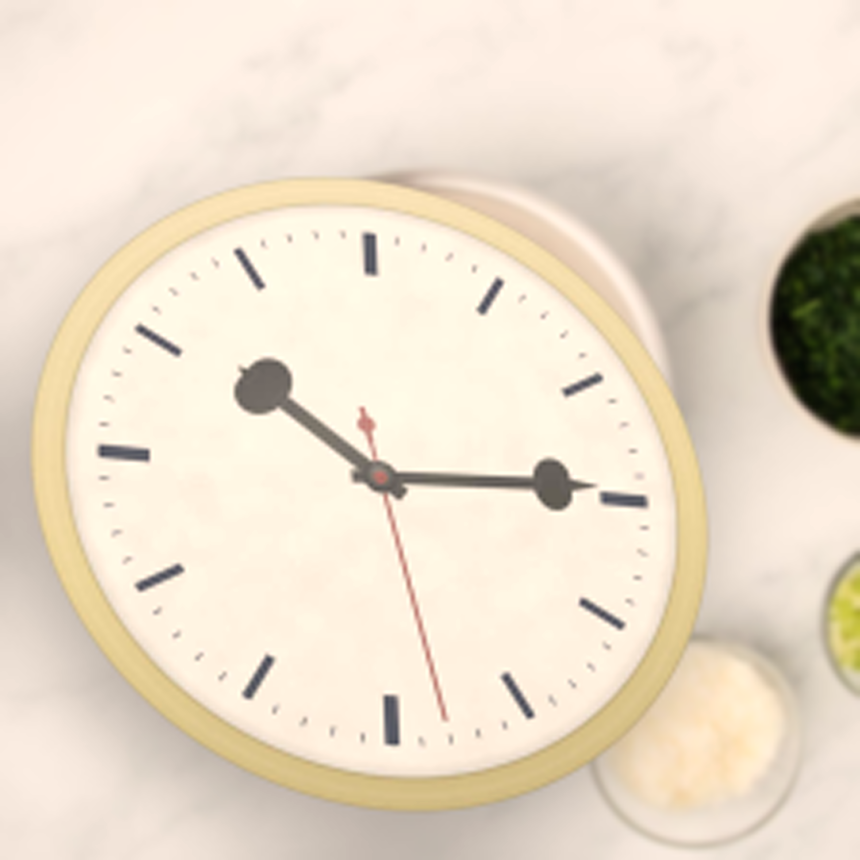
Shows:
{"hour": 10, "minute": 14, "second": 28}
